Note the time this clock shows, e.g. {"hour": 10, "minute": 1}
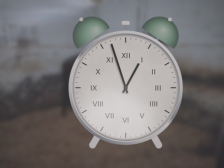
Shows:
{"hour": 12, "minute": 57}
